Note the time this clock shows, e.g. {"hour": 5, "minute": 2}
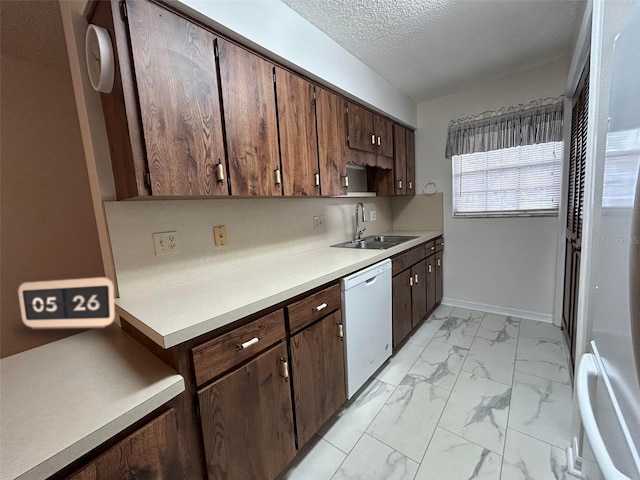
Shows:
{"hour": 5, "minute": 26}
